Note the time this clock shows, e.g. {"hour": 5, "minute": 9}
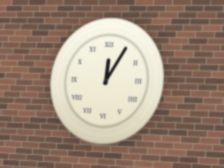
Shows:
{"hour": 12, "minute": 5}
